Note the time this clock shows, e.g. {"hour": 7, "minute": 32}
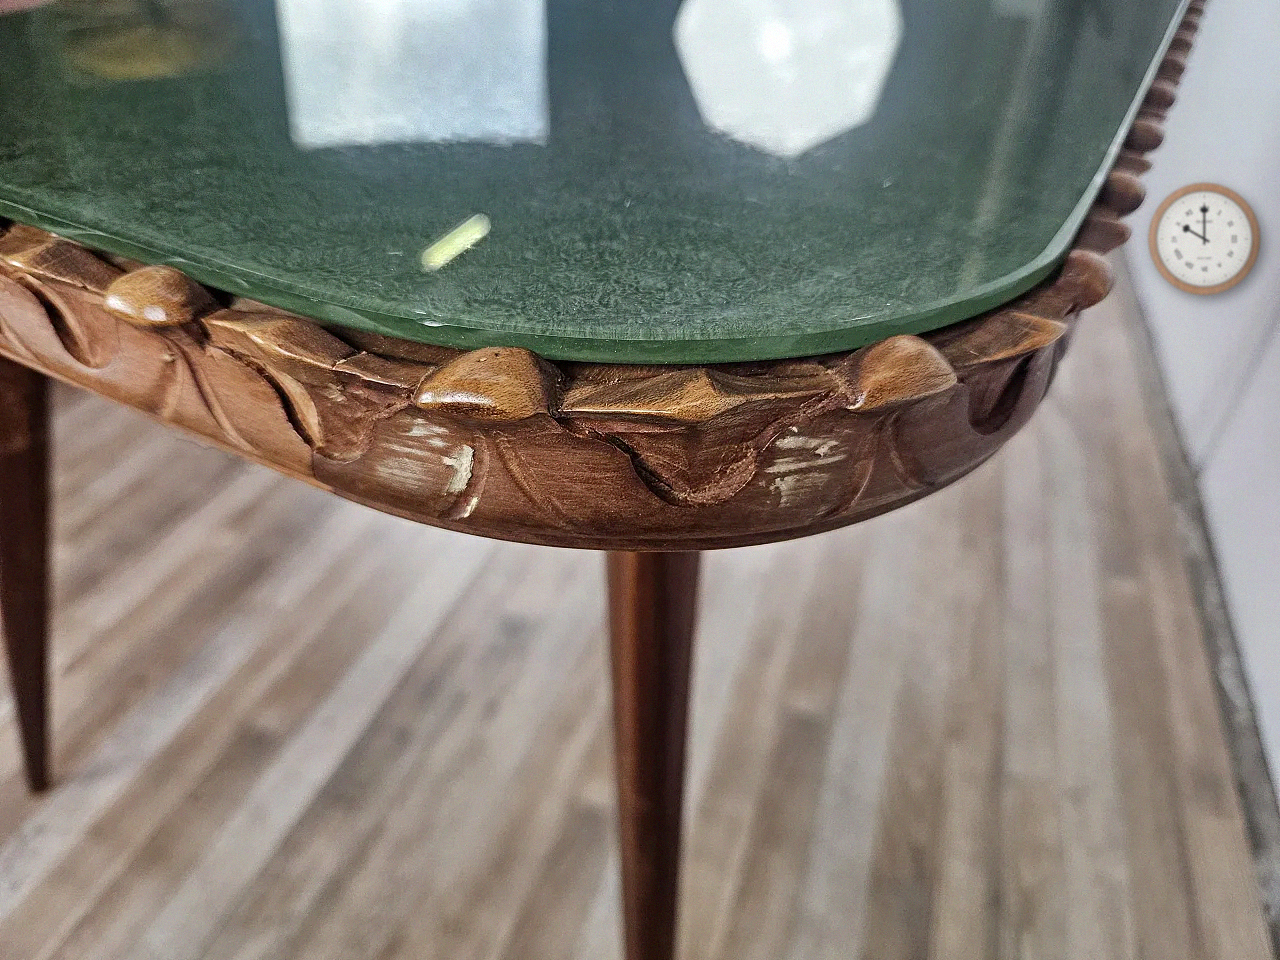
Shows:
{"hour": 10, "minute": 0}
